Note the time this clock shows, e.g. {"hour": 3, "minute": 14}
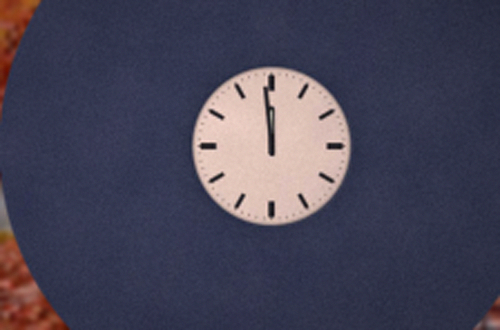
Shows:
{"hour": 11, "minute": 59}
